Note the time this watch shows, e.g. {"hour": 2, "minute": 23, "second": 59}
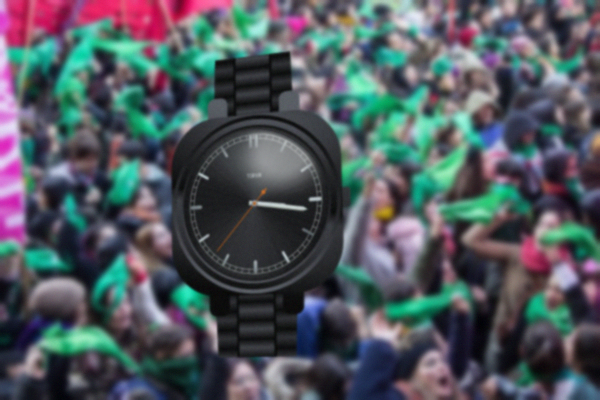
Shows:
{"hour": 3, "minute": 16, "second": 37}
